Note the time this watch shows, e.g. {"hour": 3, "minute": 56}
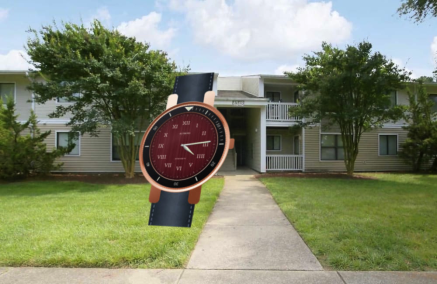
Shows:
{"hour": 4, "minute": 14}
